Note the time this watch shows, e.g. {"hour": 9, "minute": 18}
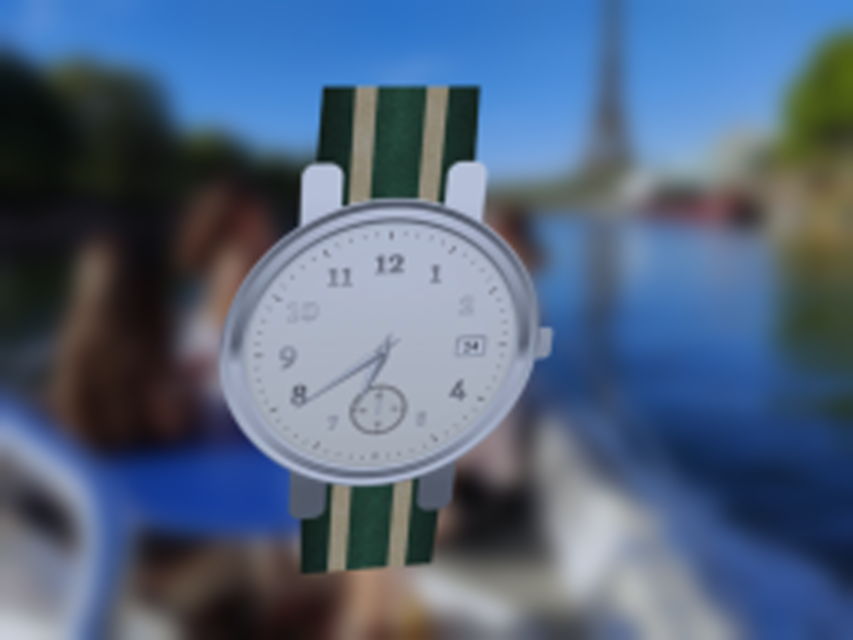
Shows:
{"hour": 6, "minute": 39}
